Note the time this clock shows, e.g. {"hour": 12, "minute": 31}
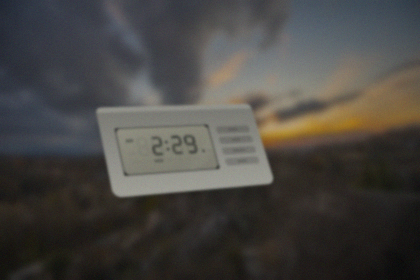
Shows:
{"hour": 2, "minute": 29}
